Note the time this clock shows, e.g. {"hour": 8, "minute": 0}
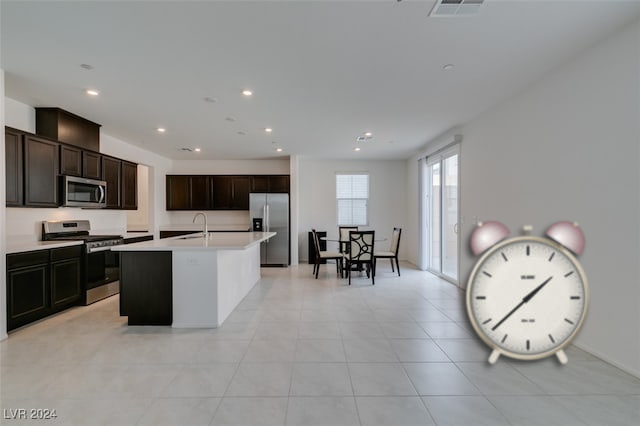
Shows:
{"hour": 1, "minute": 38}
